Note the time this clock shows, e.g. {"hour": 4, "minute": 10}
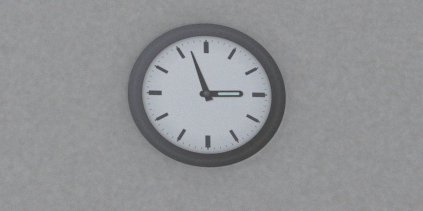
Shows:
{"hour": 2, "minute": 57}
